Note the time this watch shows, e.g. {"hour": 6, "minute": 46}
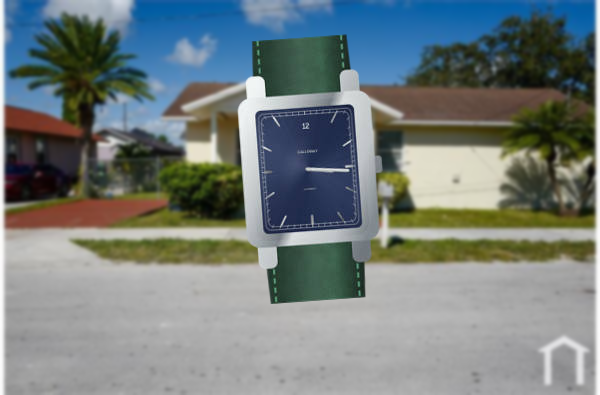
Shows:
{"hour": 3, "minute": 16}
